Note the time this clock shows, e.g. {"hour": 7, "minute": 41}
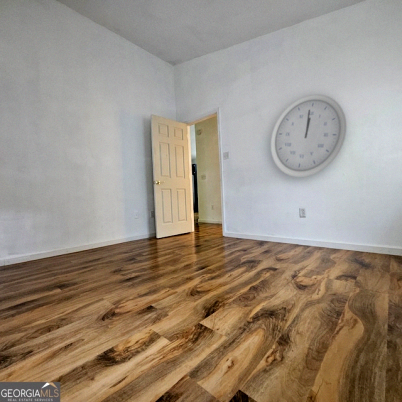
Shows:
{"hour": 11, "minute": 59}
